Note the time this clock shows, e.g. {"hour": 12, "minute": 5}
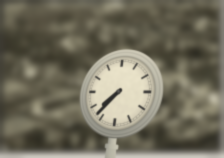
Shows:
{"hour": 7, "minute": 37}
